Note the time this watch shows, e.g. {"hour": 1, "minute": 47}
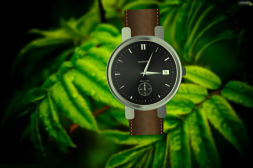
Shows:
{"hour": 3, "minute": 4}
